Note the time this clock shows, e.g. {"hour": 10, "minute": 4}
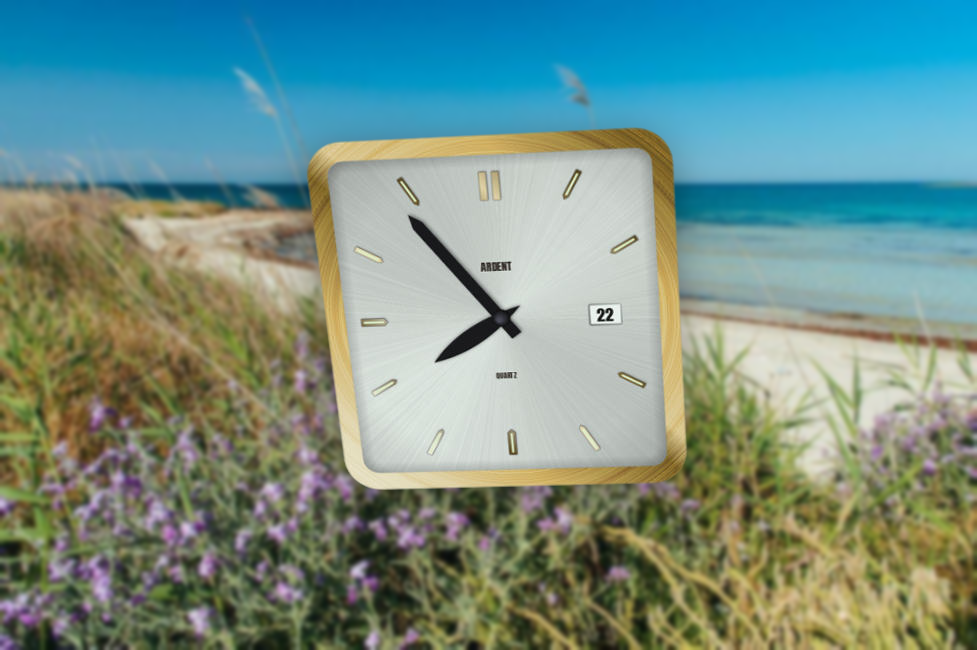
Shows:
{"hour": 7, "minute": 54}
